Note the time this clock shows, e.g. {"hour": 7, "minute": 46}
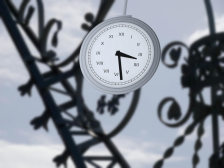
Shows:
{"hour": 3, "minute": 28}
